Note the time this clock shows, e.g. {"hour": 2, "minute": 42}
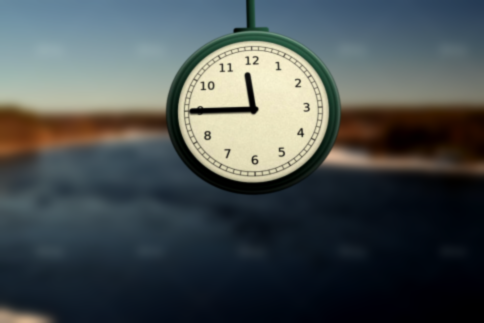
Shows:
{"hour": 11, "minute": 45}
